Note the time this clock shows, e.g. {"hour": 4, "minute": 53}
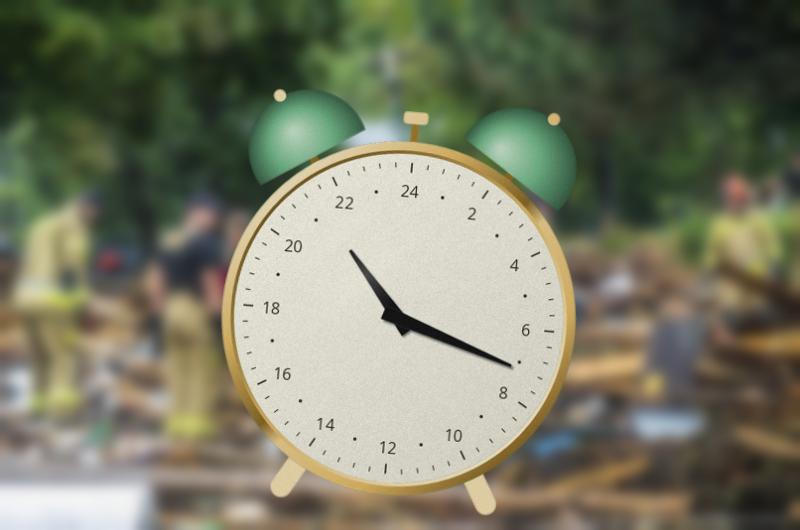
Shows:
{"hour": 21, "minute": 18}
